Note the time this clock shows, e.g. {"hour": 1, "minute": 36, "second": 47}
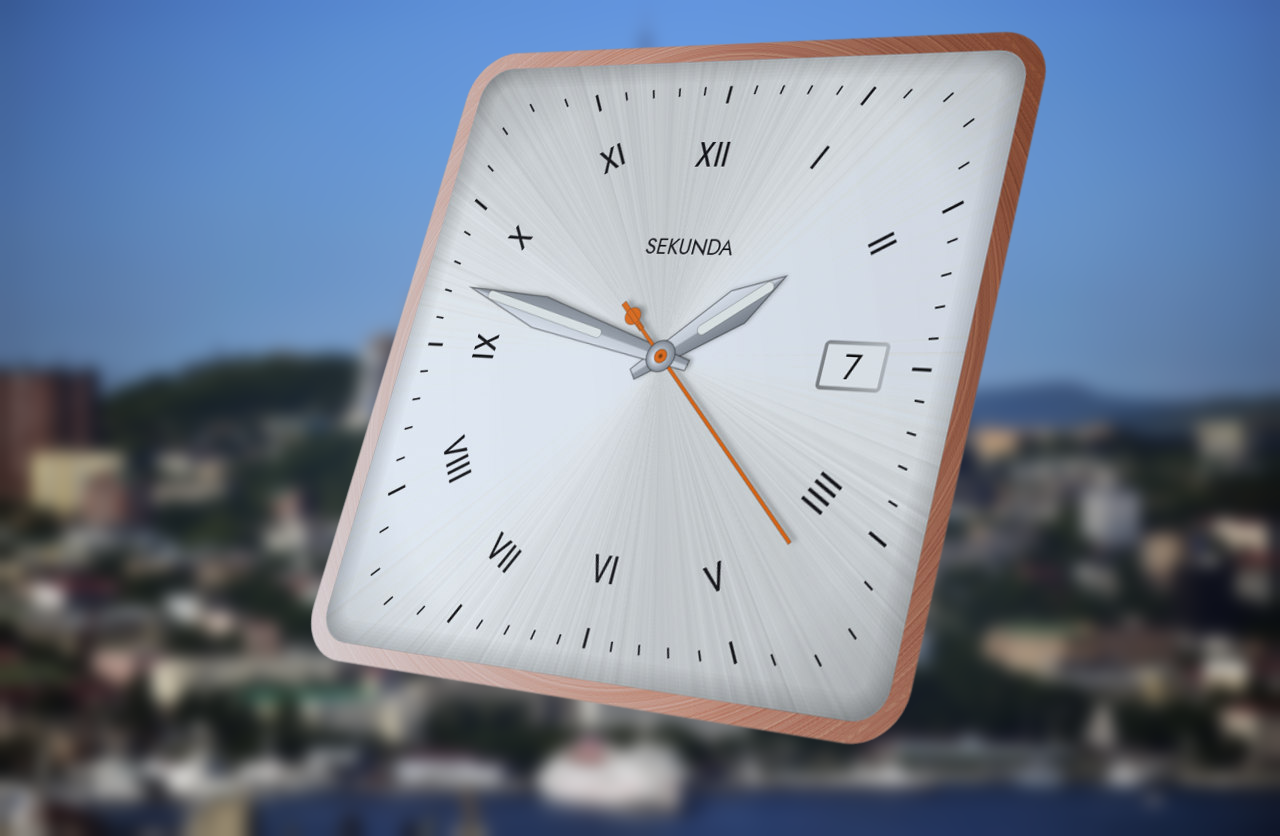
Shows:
{"hour": 1, "minute": 47, "second": 22}
